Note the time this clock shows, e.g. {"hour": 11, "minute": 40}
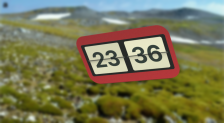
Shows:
{"hour": 23, "minute": 36}
